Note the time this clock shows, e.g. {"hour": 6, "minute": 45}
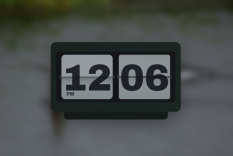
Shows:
{"hour": 12, "minute": 6}
